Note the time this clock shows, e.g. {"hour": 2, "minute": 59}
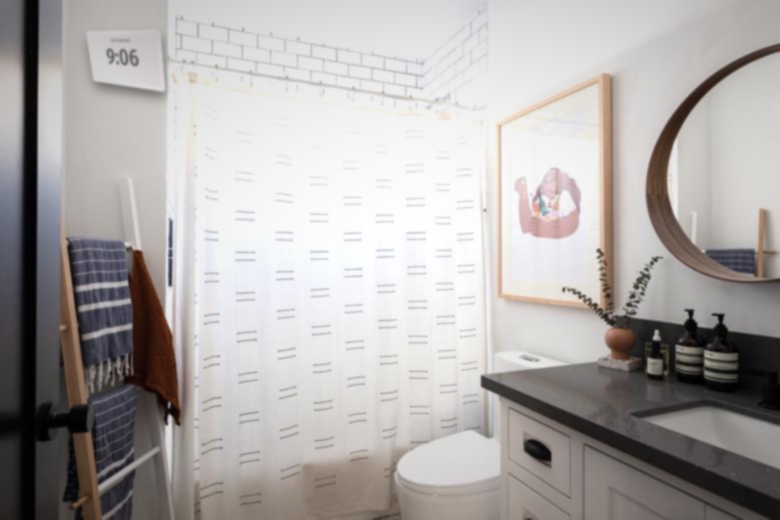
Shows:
{"hour": 9, "minute": 6}
